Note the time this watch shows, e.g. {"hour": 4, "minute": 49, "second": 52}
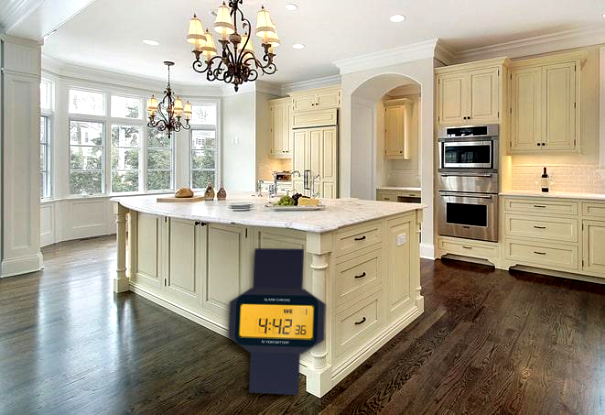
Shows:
{"hour": 4, "minute": 42, "second": 36}
